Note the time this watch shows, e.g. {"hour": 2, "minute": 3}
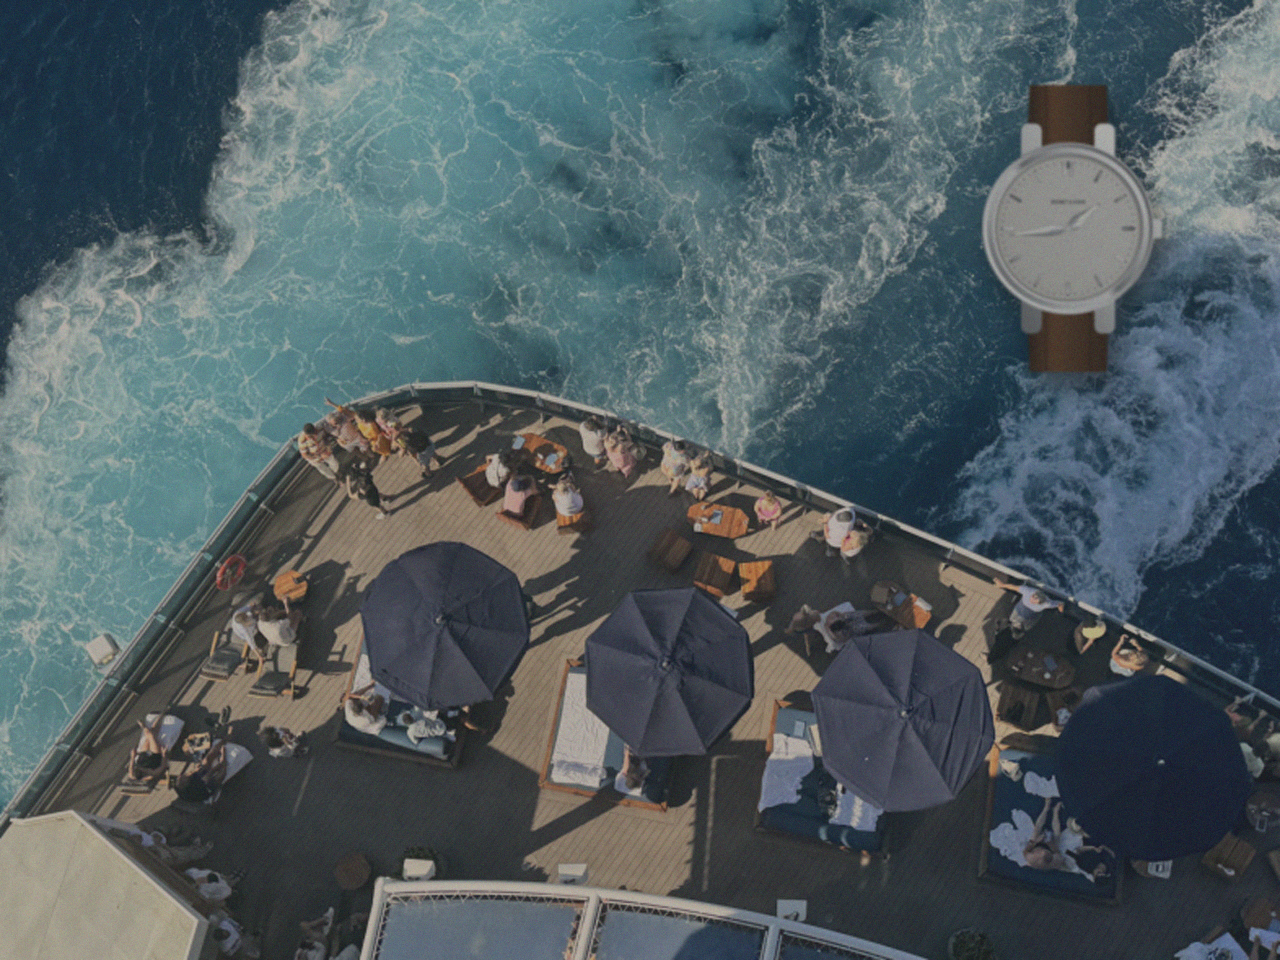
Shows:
{"hour": 1, "minute": 44}
